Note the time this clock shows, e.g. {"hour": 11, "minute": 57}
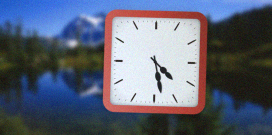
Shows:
{"hour": 4, "minute": 28}
